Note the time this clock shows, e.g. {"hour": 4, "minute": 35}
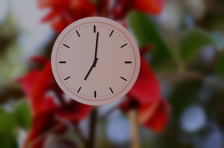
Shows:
{"hour": 7, "minute": 1}
